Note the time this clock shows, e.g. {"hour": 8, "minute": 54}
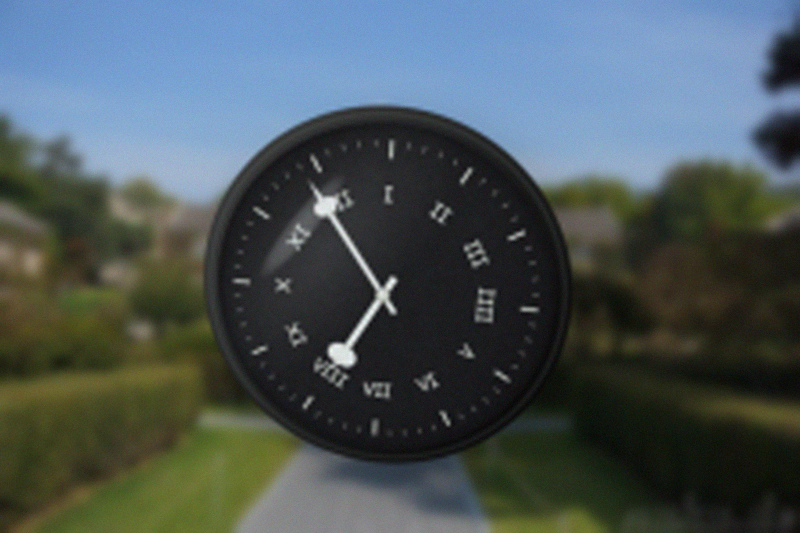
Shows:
{"hour": 7, "minute": 59}
